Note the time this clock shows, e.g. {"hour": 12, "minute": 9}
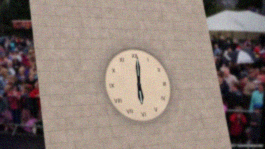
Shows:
{"hour": 6, "minute": 1}
